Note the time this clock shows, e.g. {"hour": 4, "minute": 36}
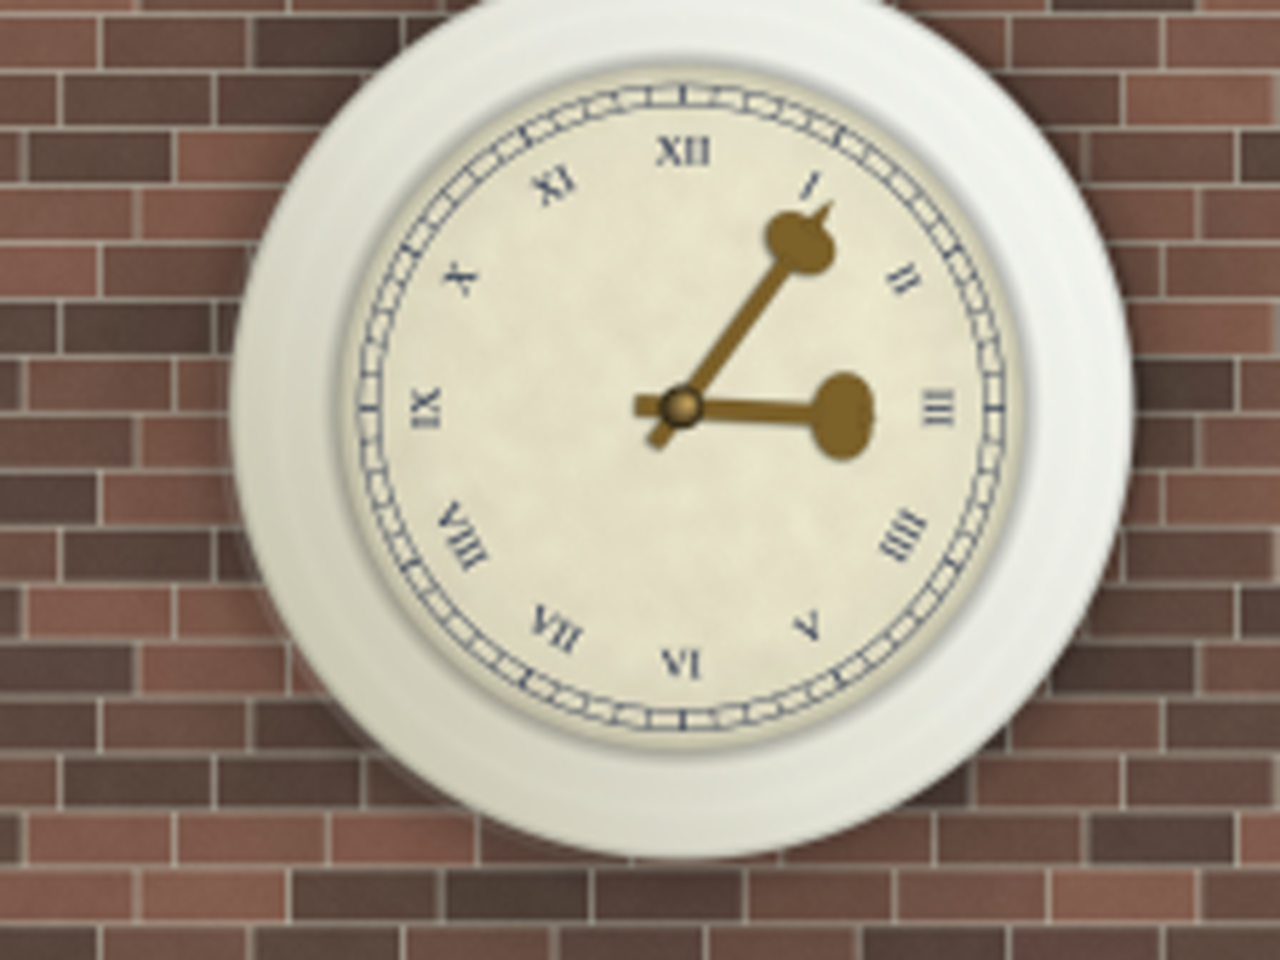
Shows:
{"hour": 3, "minute": 6}
